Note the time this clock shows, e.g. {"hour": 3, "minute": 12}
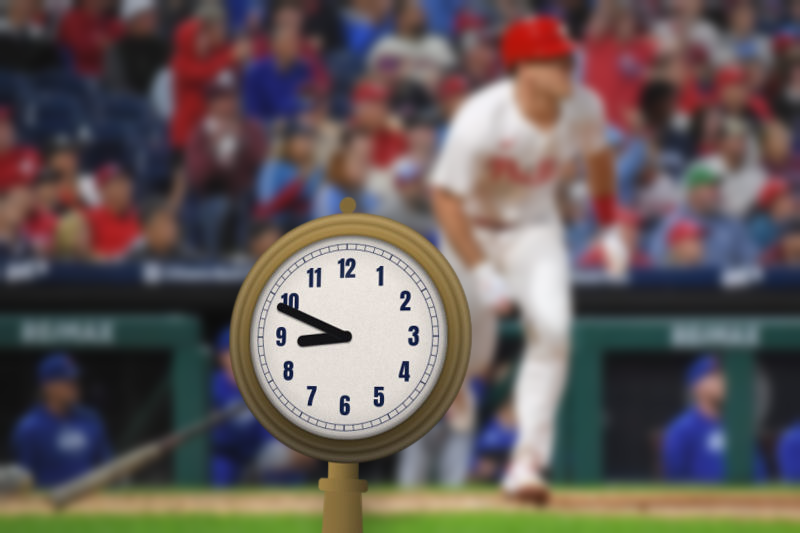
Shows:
{"hour": 8, "minute": 49}
